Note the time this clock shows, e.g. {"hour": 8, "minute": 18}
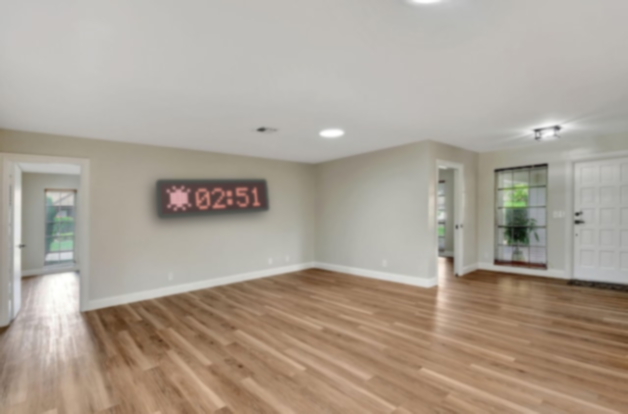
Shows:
{"hour": 2, "minute": 51}
